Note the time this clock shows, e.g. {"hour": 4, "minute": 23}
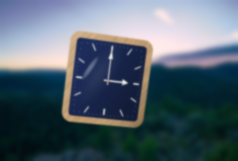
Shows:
{"hour": 3, "minute": 0}
